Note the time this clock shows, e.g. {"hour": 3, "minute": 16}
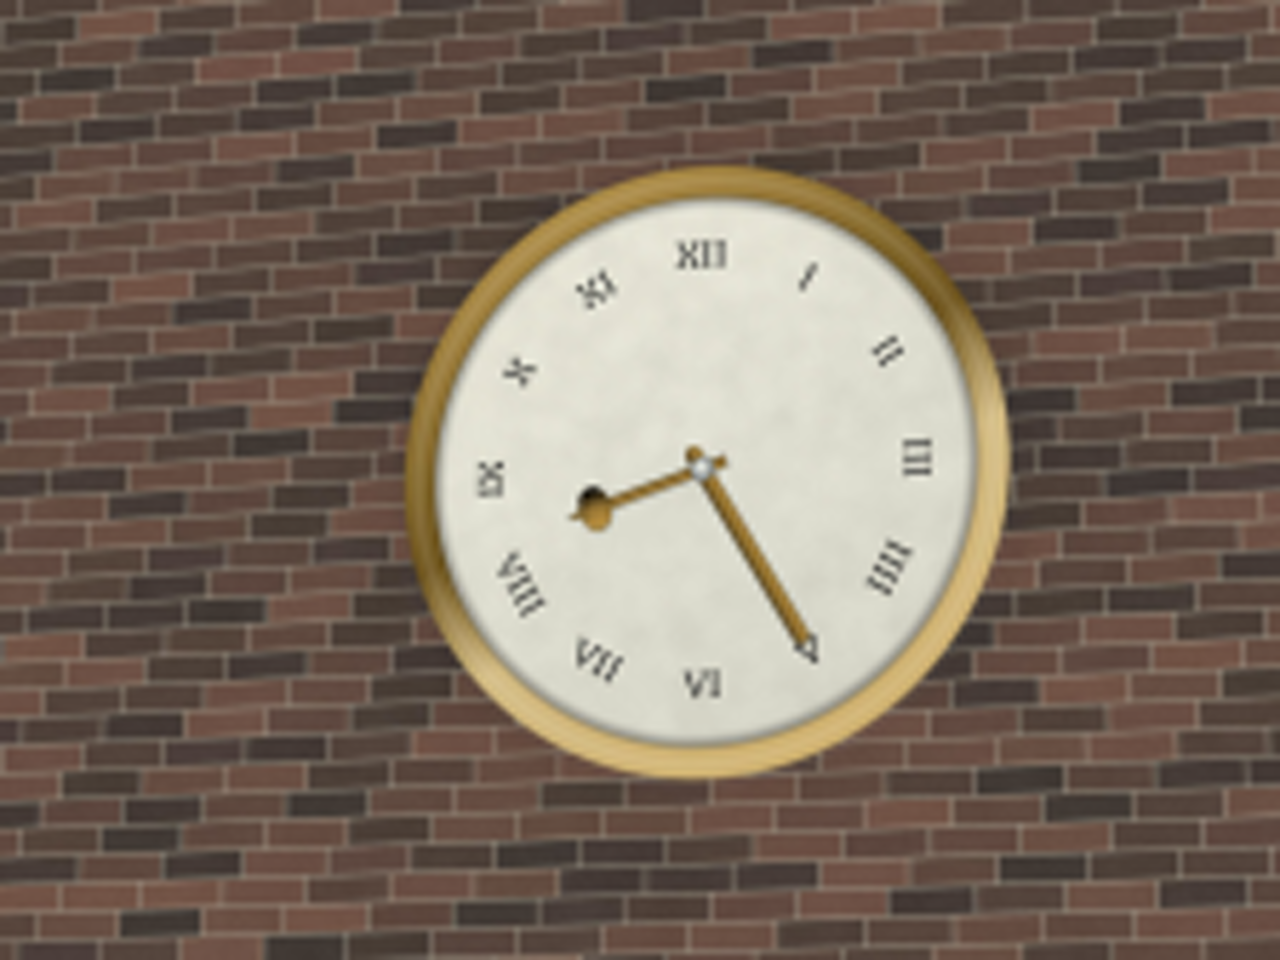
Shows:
{"hour": 8, "minute": 25}
